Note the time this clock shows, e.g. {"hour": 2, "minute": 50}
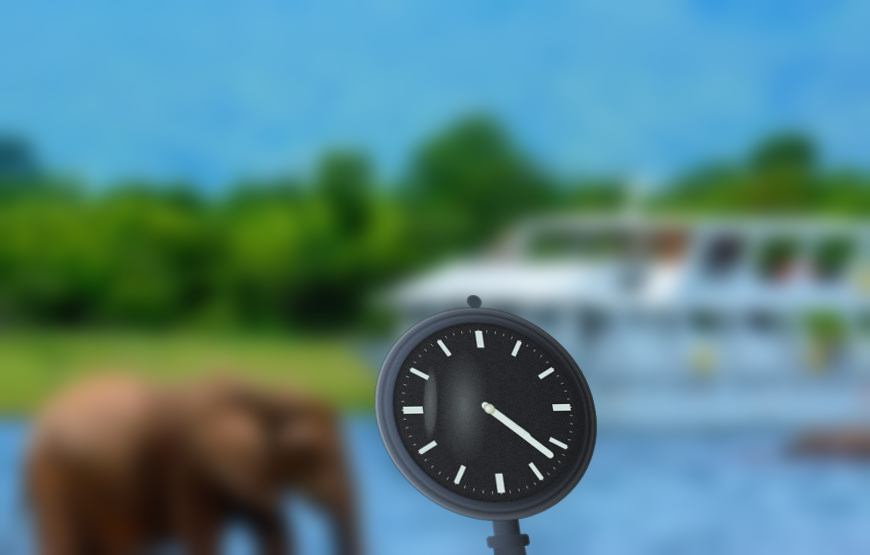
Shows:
{"hour": 4, "minute": 22}
